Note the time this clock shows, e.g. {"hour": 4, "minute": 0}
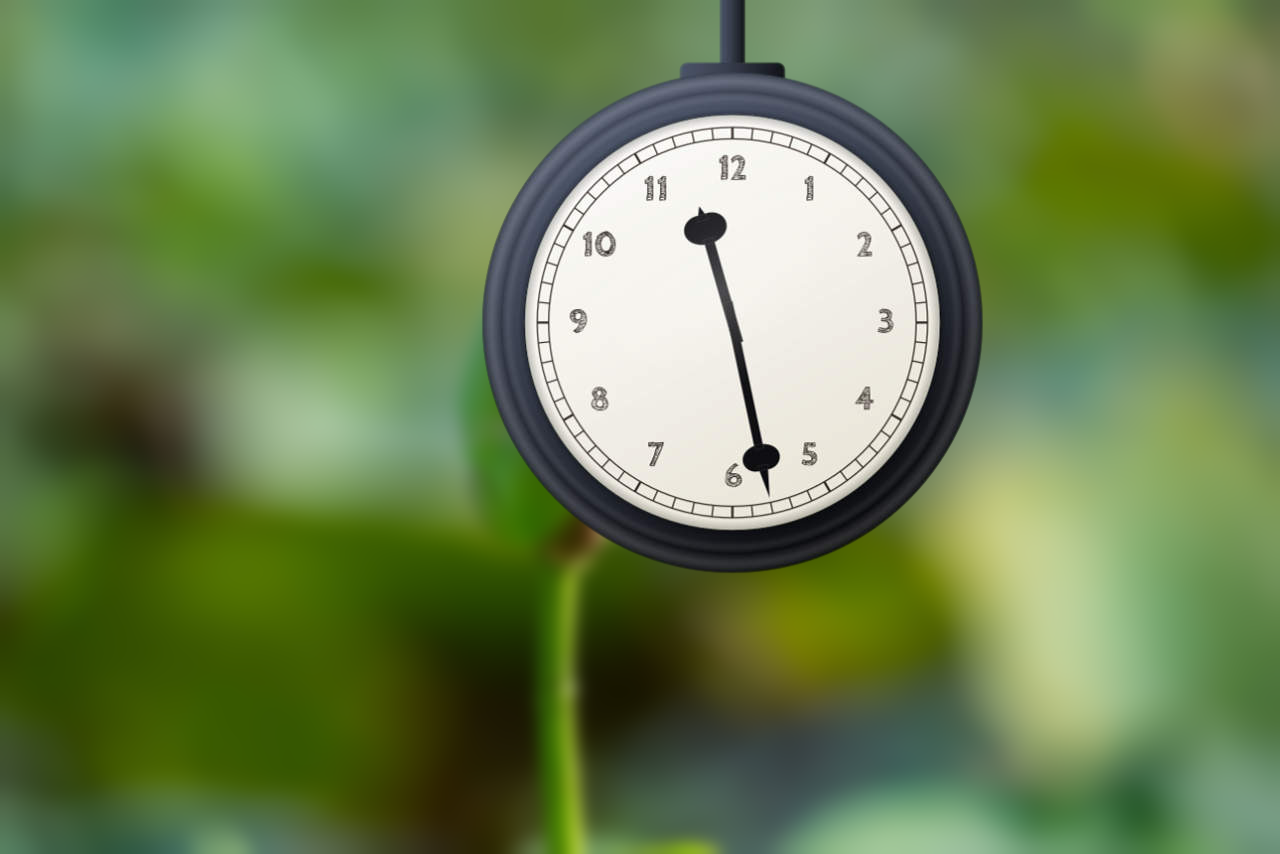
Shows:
{"hour": 11, "minute": 28}
